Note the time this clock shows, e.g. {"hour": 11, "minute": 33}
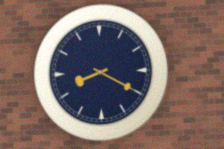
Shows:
{"hour": 8, "minute": 20}
